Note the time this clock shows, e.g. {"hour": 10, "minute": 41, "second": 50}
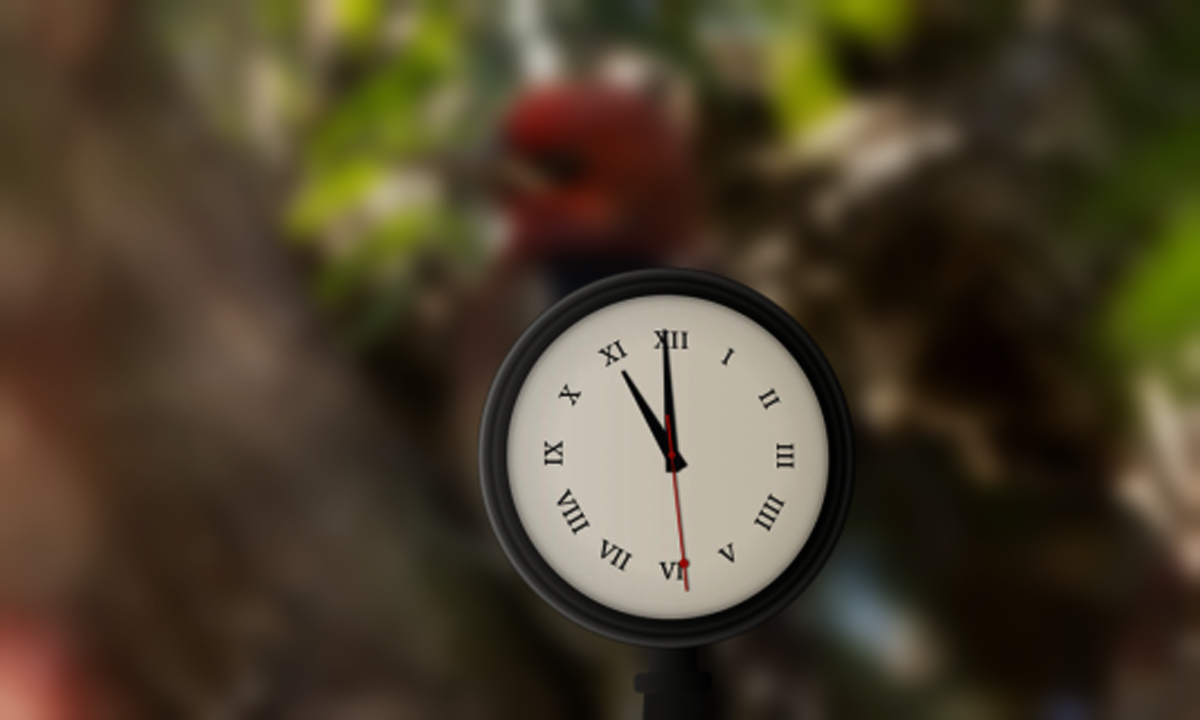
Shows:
{"hour": 10, "minute": 59, "second": 29}
